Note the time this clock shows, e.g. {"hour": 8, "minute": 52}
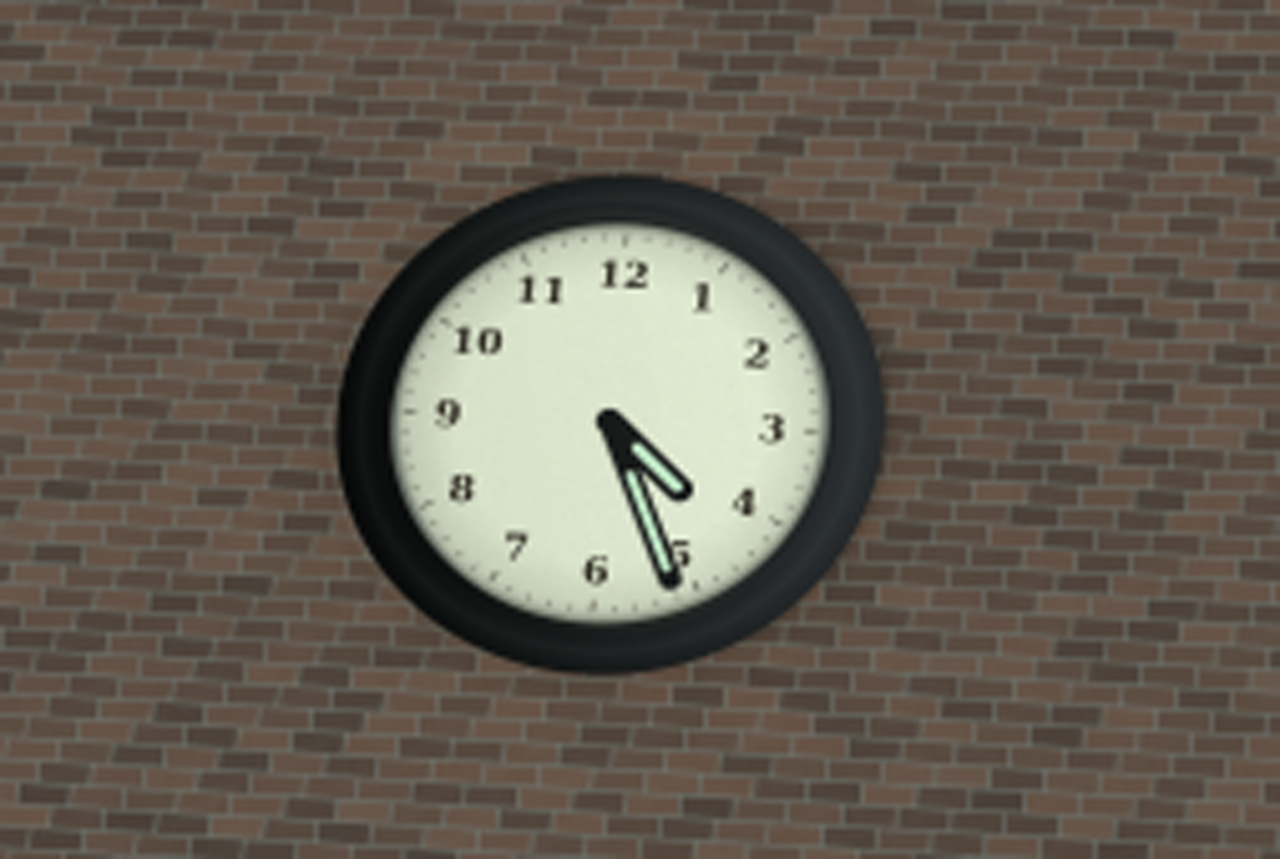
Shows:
{"hour": 4, "minute": 26}
